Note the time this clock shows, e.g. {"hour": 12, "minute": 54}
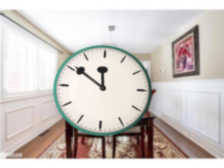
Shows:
{"hour": 11, "minute": 51}
